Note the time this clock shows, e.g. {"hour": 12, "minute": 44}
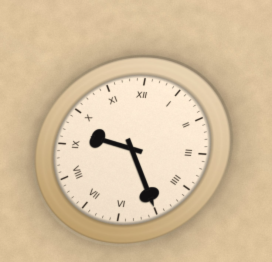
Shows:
{"hour": 9, "minute": 25}
